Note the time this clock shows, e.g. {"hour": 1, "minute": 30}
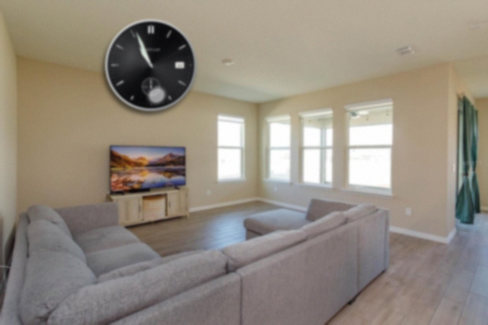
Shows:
{"hour": 10, "minute": 56}
